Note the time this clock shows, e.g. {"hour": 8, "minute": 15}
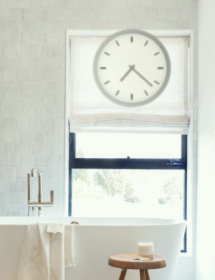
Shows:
{"hour": 7, "minute": 22}
